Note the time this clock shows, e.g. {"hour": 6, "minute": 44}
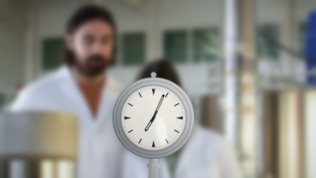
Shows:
{"hour": 7, "minute": 4}
